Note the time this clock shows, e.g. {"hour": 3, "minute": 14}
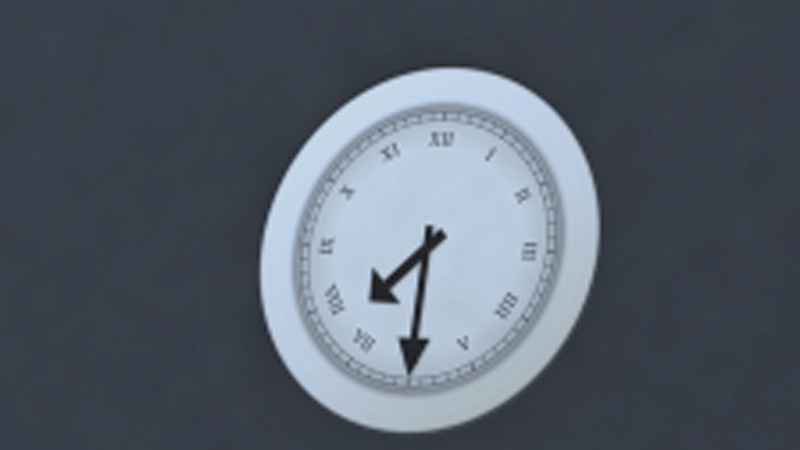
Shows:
{"hour": 7, "minute": 30}
